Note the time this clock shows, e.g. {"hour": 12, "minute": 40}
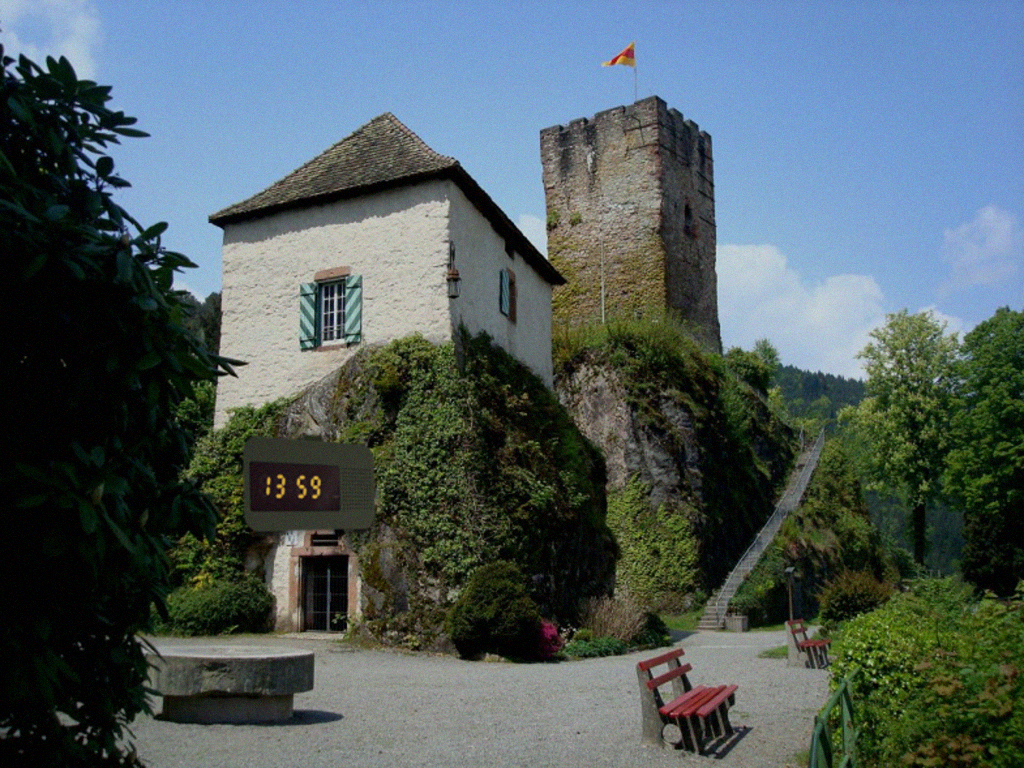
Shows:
{"hour": 13, "minute": 59}
